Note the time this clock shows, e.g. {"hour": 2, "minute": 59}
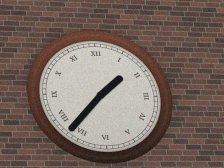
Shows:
{"hour": 1, "minute": 37}
